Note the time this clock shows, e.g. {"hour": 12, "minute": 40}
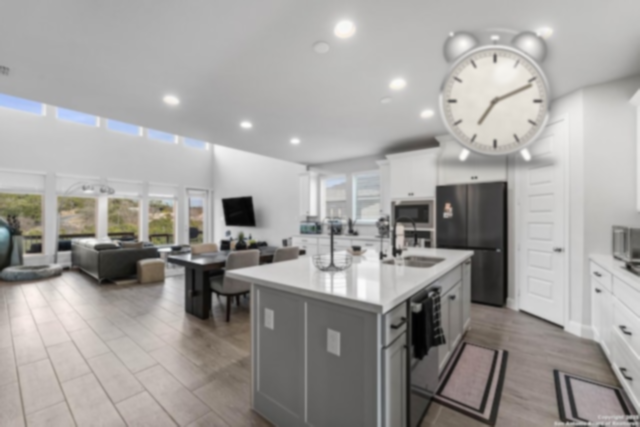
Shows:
{"hour": 7, "minute": 11}
